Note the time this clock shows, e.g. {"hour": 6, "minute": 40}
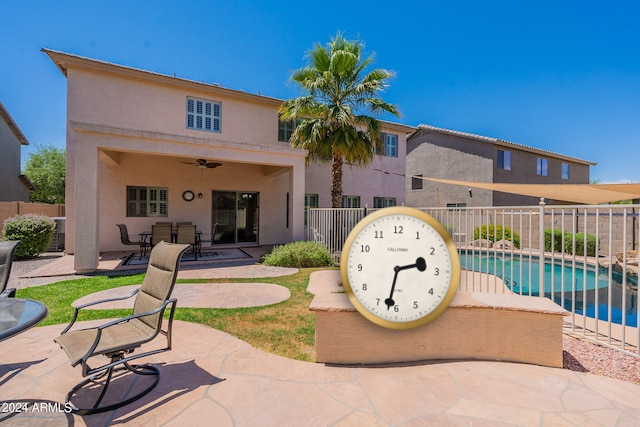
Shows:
{"hour": 2, "minute": 32}
